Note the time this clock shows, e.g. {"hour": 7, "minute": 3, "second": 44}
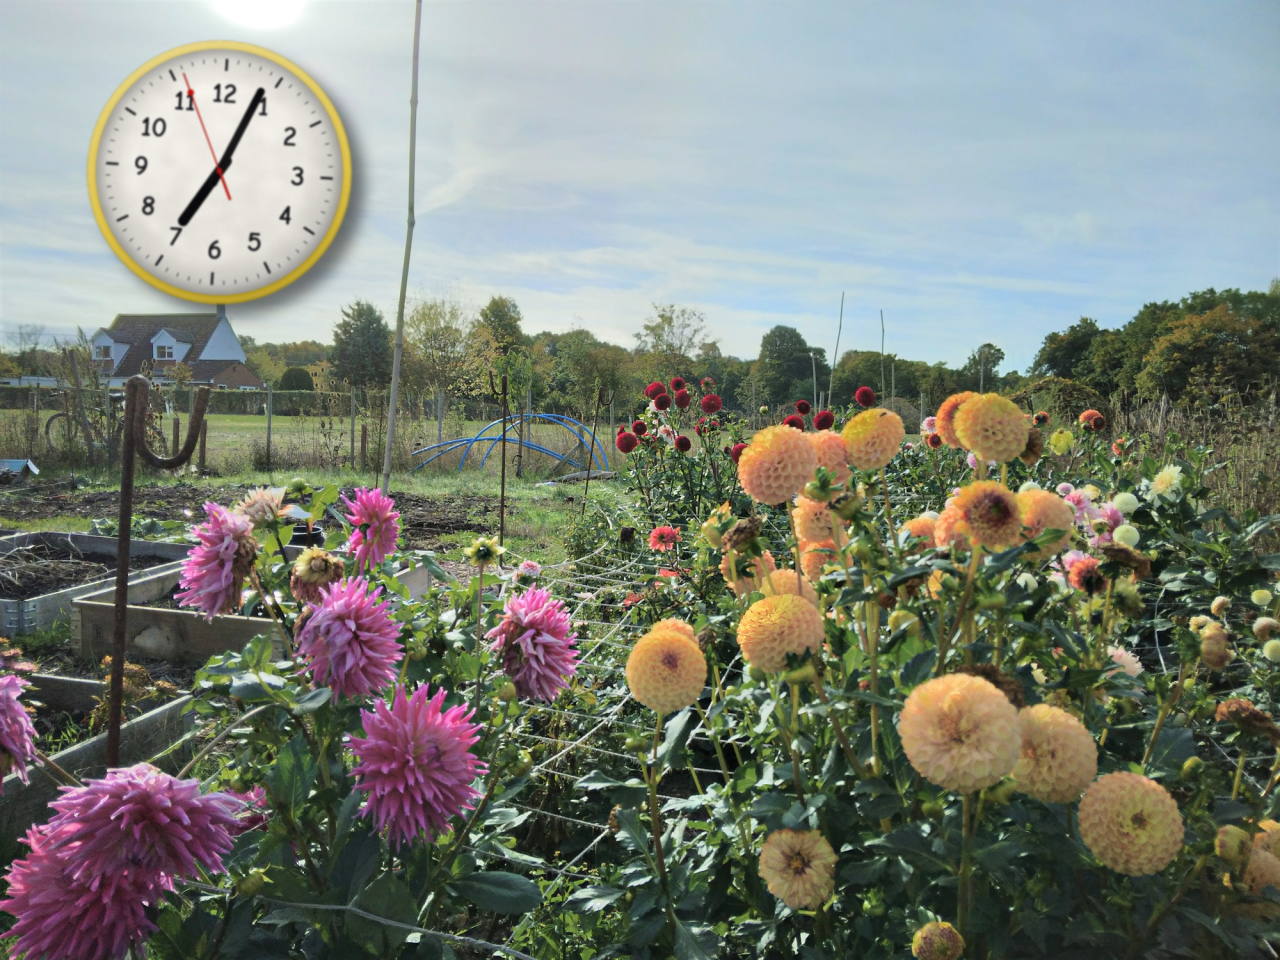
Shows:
{"hour": 7, "minute": 3, "second": 56}
